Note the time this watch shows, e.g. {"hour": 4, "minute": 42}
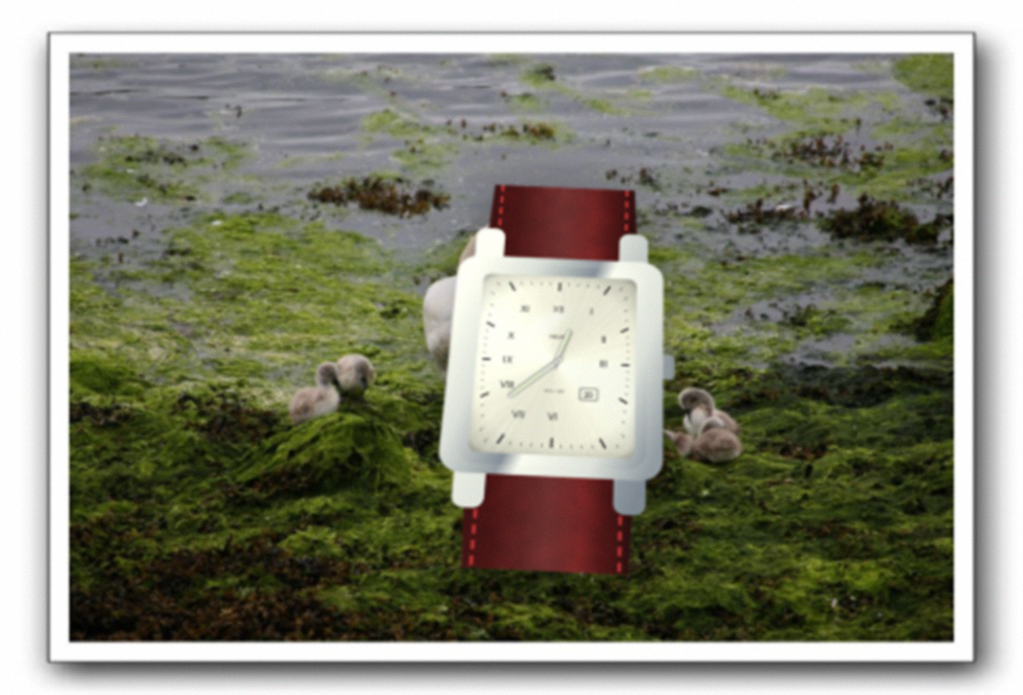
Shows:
{"hour": 12, "minute": 38}
